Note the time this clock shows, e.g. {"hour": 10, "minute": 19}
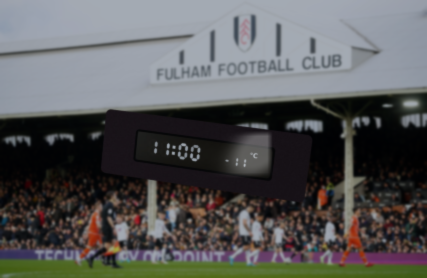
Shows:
{"hour": 11, "minute": 0}
